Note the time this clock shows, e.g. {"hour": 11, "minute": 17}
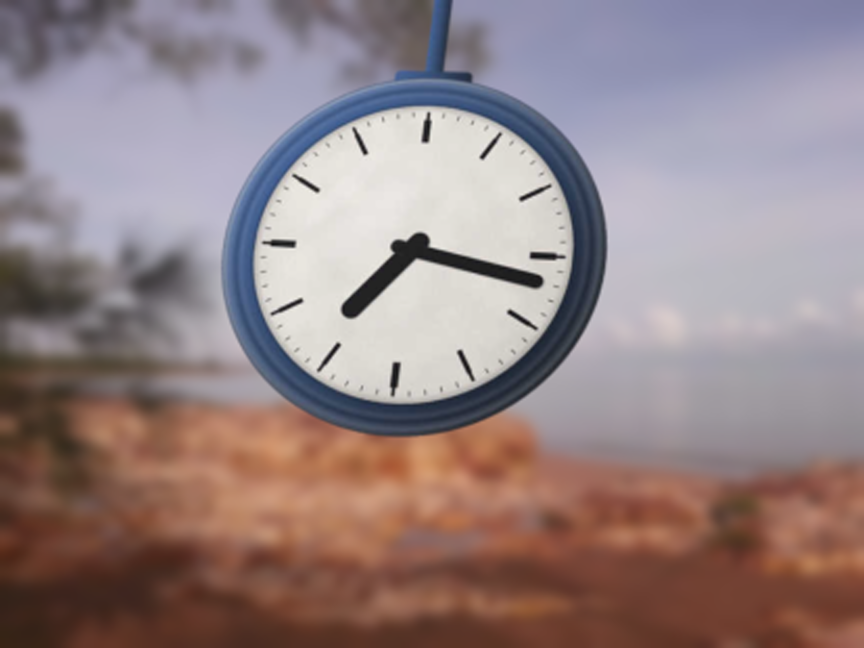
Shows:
{"hour": 7, "minute": 17}
